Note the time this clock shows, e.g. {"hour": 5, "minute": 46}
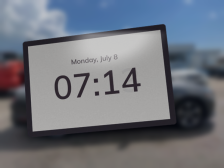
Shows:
{"hour": 7, "minute": 14}
